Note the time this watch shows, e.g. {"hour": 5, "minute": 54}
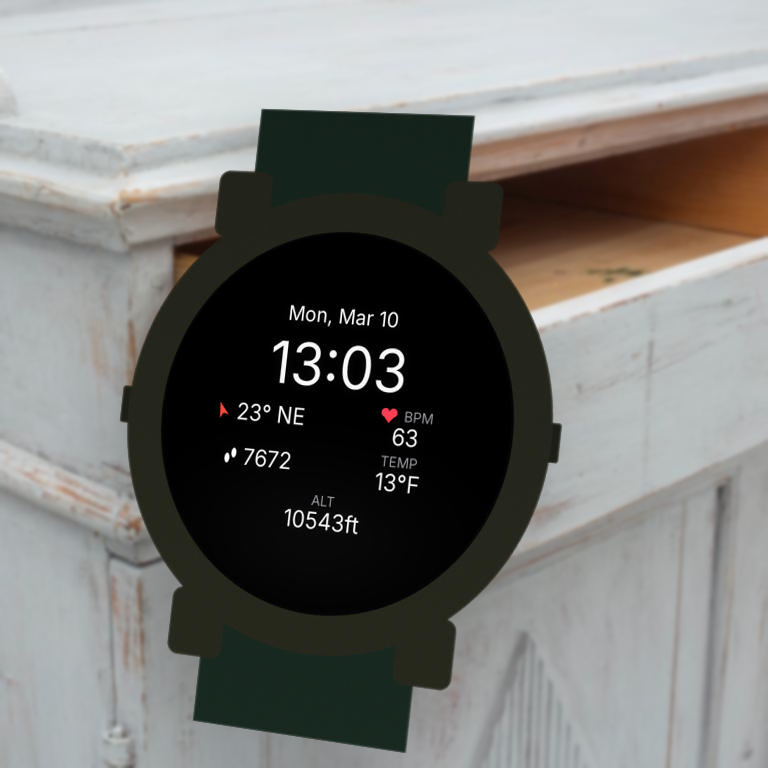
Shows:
{"hour": 13, "minute": 3}
